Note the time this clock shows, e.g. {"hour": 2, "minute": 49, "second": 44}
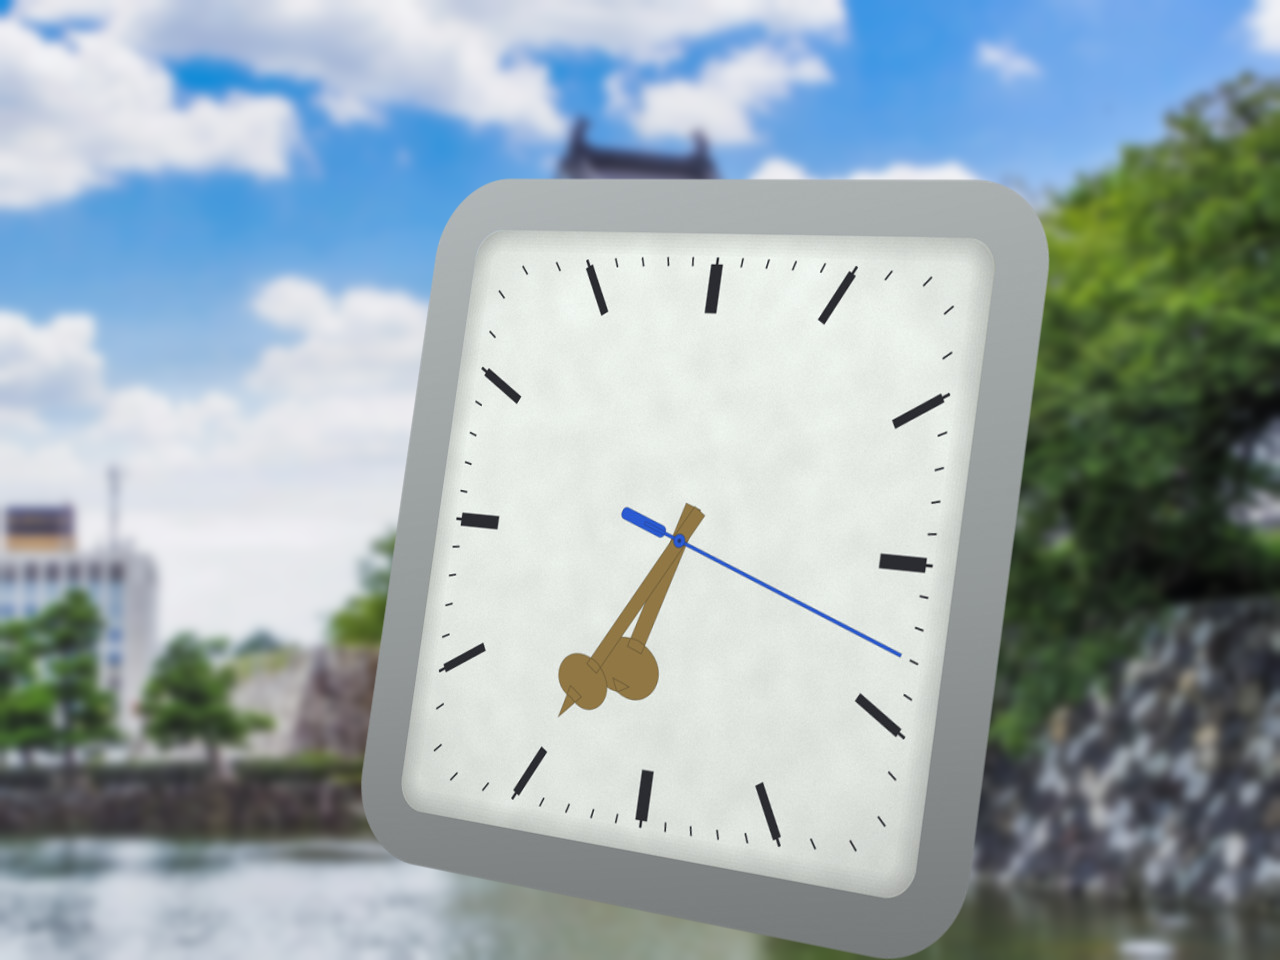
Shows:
{"hour": 6, "minute": 35, "second": 18}
